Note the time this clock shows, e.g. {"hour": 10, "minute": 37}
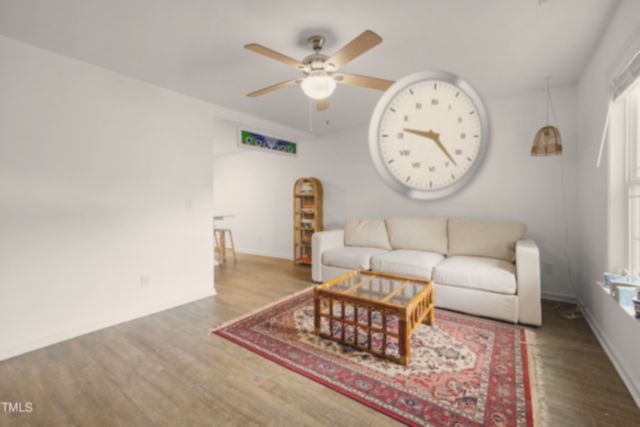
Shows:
{"hour": 9, "minute": 23}
